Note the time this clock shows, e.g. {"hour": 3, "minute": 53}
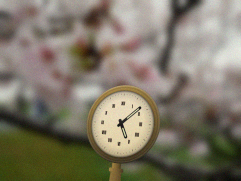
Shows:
{"hour": 5, "minute": 8}
